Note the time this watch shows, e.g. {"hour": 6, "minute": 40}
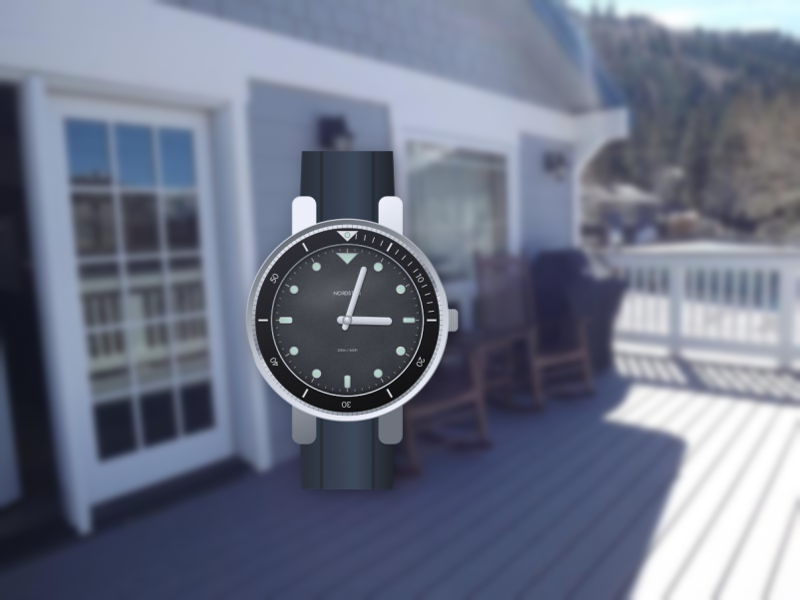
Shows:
{"hour": 3, "minute": 3}
